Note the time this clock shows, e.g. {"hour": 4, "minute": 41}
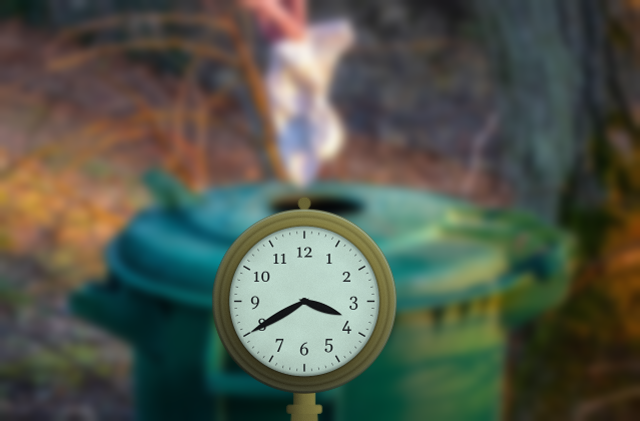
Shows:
{"hour": 3, "minute": 40}
